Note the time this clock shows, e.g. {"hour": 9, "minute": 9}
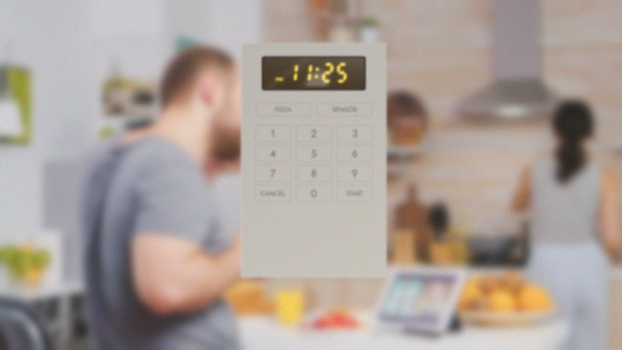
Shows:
{"hour": 11, "minute": 25}
